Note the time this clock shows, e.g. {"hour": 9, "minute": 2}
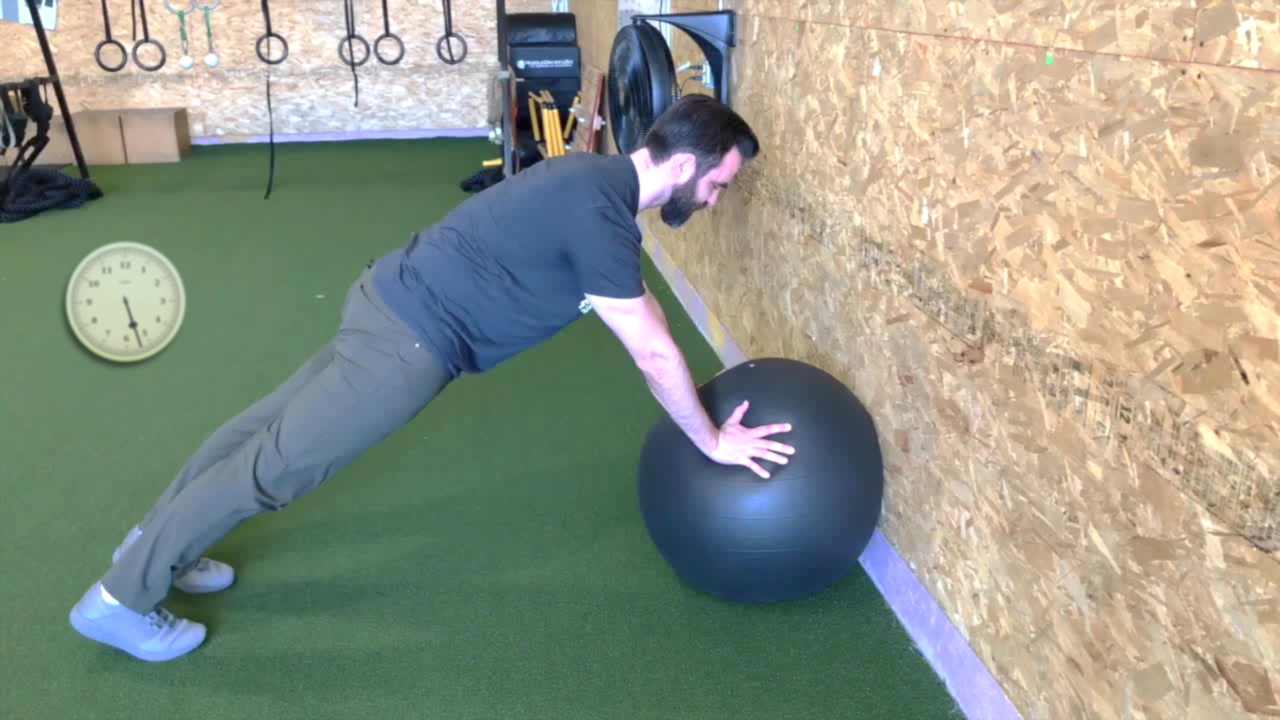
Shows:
{"hour": 5, "minute": 27}
